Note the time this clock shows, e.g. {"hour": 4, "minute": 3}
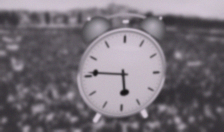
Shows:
{"hour": 5, "minute": 46}
